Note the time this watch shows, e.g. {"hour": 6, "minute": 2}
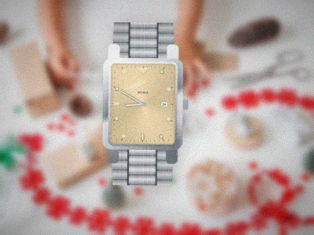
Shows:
{"hour": 8, "minute": 50}
